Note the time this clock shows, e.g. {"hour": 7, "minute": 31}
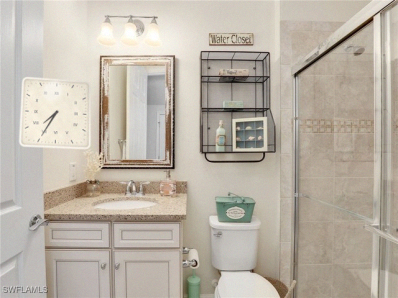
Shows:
{"hour": 7, "minute": 35}
